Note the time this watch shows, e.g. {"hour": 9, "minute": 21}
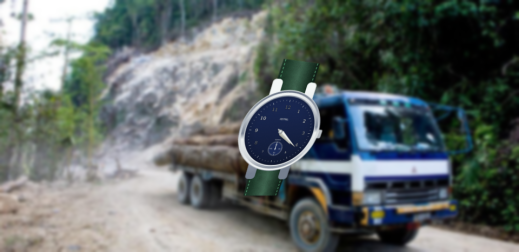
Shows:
{"hour": 4, "minute": 21}
